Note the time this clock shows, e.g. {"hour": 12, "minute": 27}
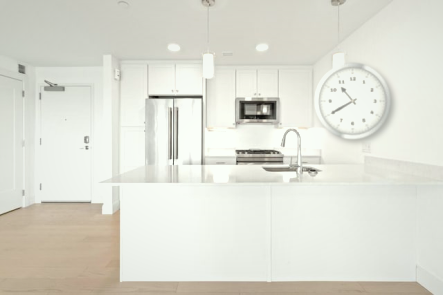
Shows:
{"hour": 10, "minute": 40}
